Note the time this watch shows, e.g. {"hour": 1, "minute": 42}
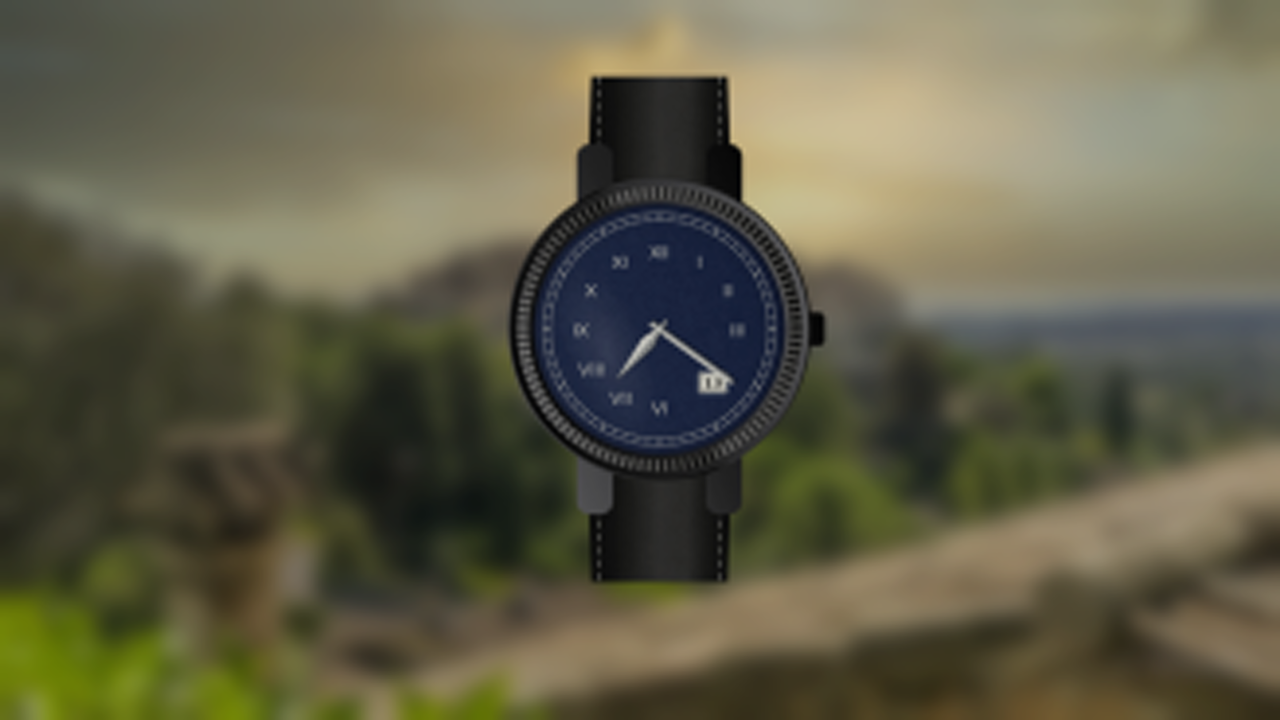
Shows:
{"hour": 7, "minute": 21}
